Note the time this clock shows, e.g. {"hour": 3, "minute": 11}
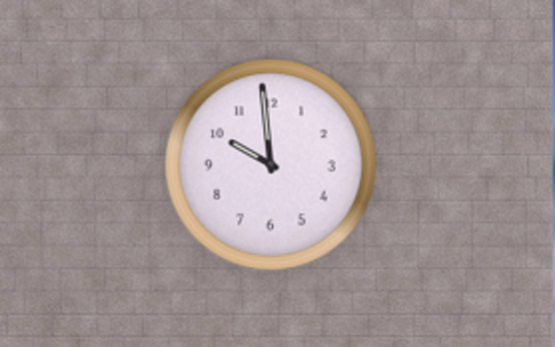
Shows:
{"hour": 9, "minute": 59}
